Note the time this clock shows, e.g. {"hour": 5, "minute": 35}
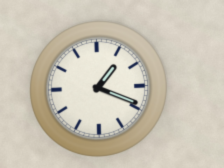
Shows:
{"hour": 1, "minute": 19}
